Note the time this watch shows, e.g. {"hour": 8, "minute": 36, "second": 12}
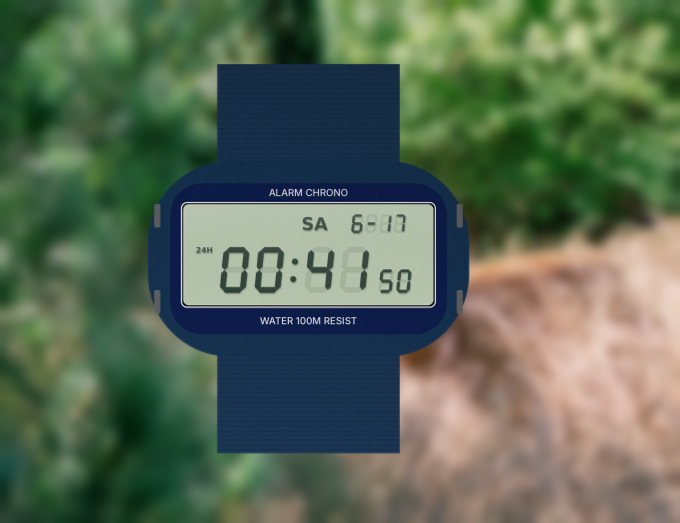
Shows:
{"hour": 0, "minute": 41, "second": 50}
